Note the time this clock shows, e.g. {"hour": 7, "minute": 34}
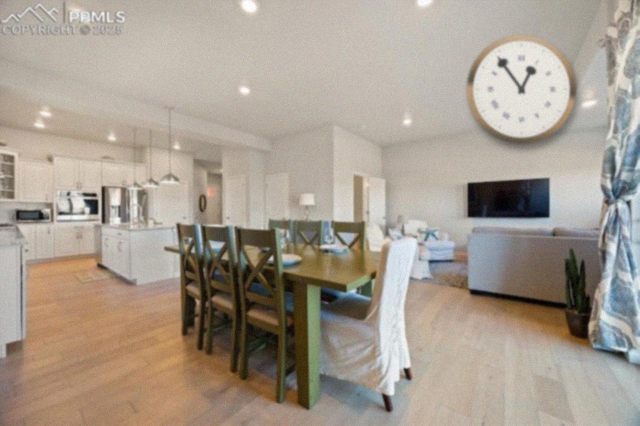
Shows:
{"hour": 12, "minute": 54}
